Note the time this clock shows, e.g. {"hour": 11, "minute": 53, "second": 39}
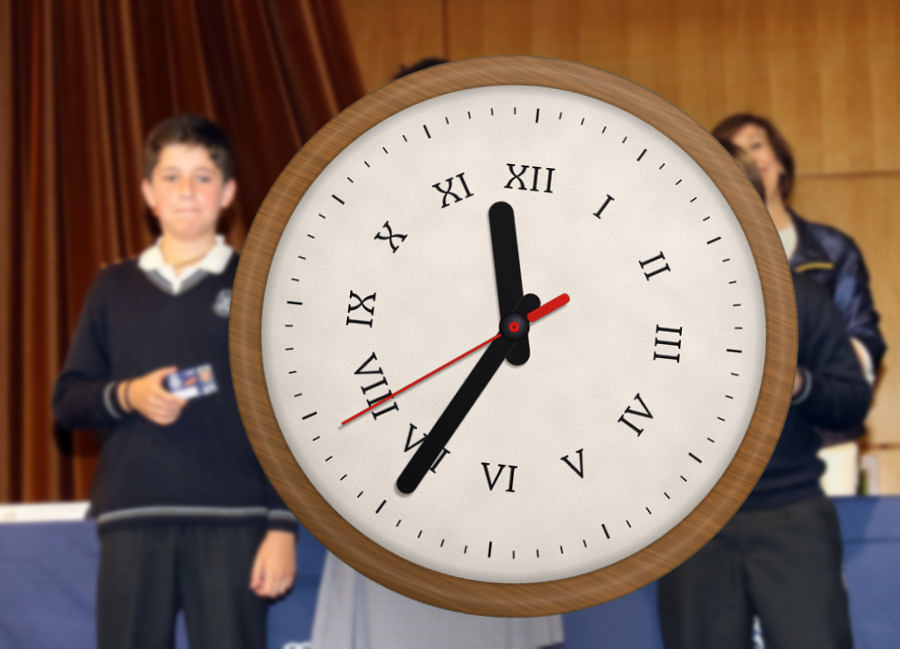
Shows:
{"hour": 11, "minute": 34, "second": 39}
